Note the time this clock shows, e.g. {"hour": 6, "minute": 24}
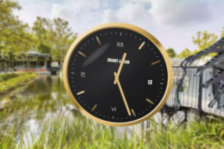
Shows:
{"hour": 12, "minute": 26}
